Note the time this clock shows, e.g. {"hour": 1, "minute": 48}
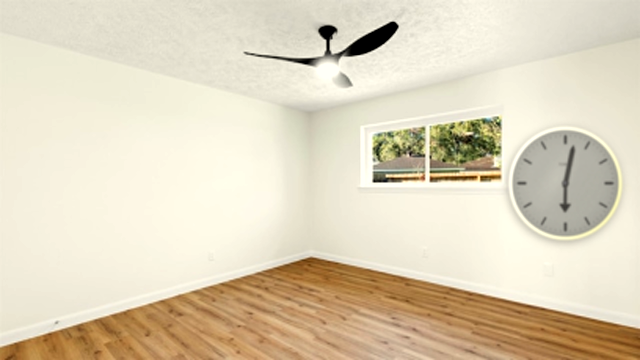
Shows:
{"hour": 6, "minute": 2}
